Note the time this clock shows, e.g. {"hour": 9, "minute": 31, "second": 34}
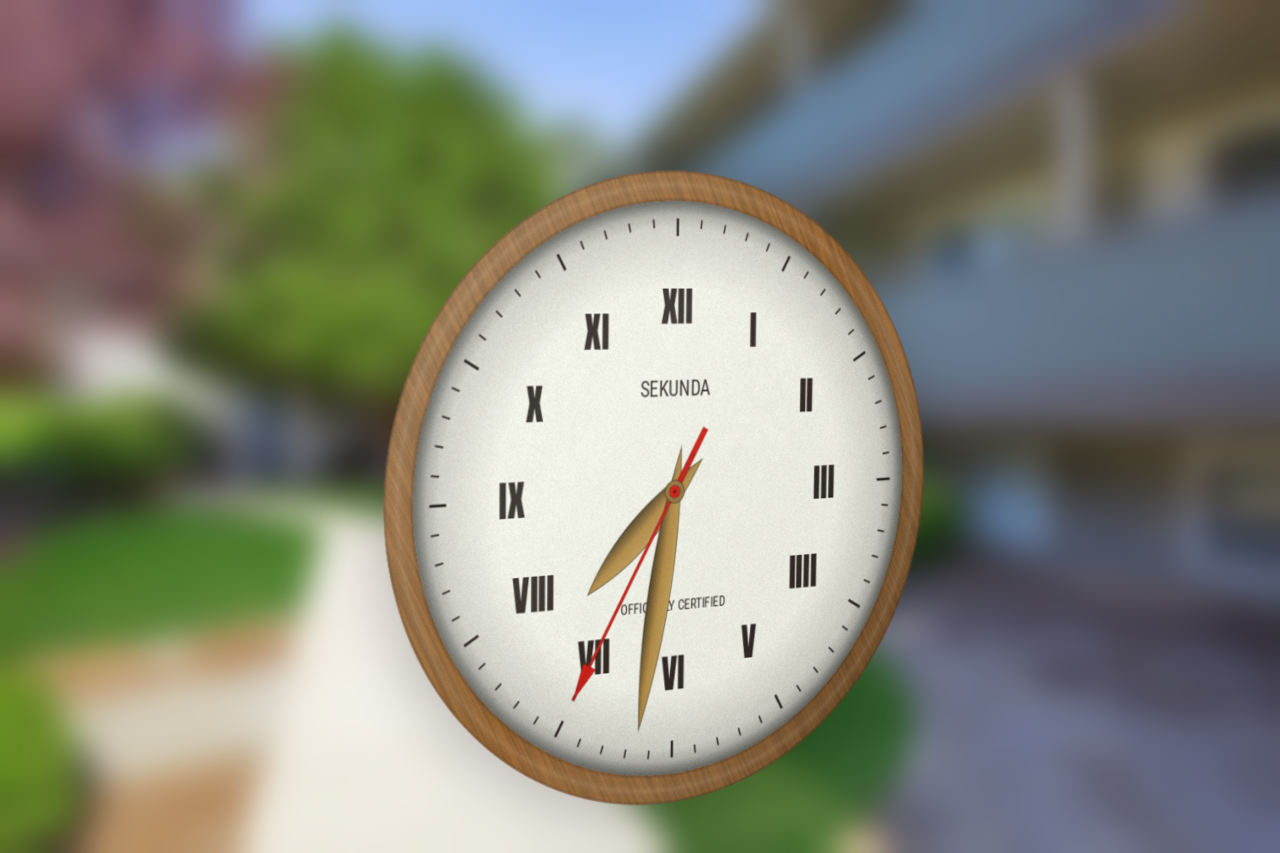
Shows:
{"hour": 7, "minute": 31, "second": 35}
